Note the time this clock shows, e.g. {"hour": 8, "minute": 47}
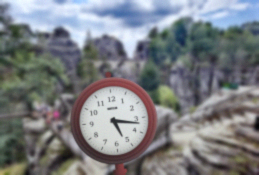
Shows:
{"hour": 5, "minute": 17}
